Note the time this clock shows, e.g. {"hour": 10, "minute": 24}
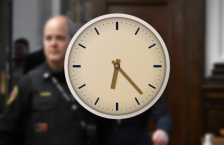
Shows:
{"hour": 6, "minute": 23}
